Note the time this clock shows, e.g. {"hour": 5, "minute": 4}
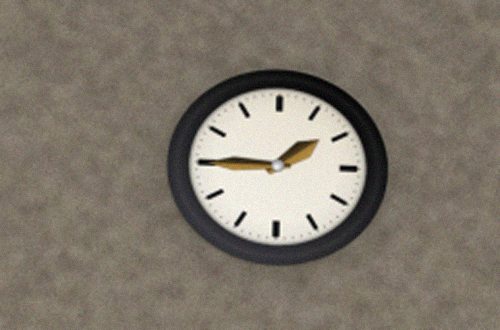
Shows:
{"hour": 1, "minute": 45}
